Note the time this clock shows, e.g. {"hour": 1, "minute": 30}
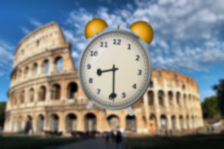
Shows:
{"hour": 8, "minute": 29}
